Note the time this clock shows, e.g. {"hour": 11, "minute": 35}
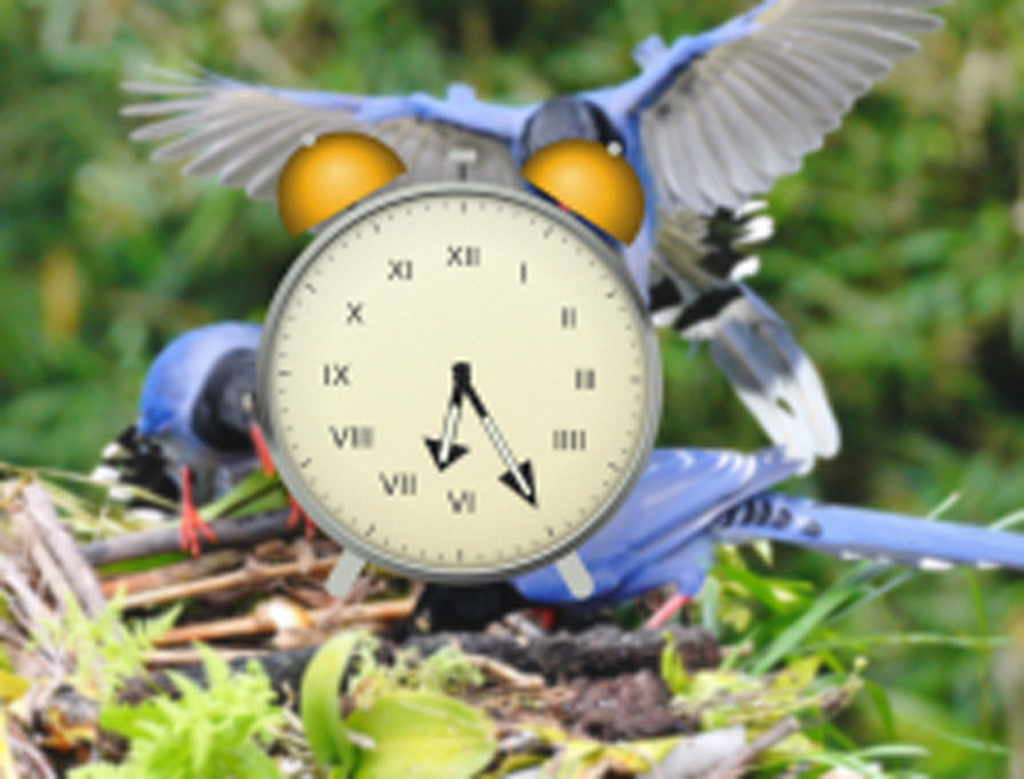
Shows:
{"hour": 6, "minute": 25}
